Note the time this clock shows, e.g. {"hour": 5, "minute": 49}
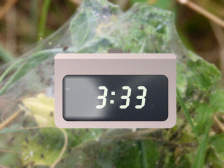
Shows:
{"hour": 3, "minute": 33}
